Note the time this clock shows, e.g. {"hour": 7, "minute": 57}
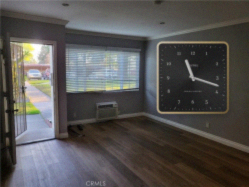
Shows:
{"hour": 11, "minute": 18}
